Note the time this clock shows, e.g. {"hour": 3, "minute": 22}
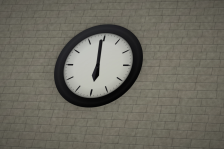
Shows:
{"hour": 5, "minute": 59}
